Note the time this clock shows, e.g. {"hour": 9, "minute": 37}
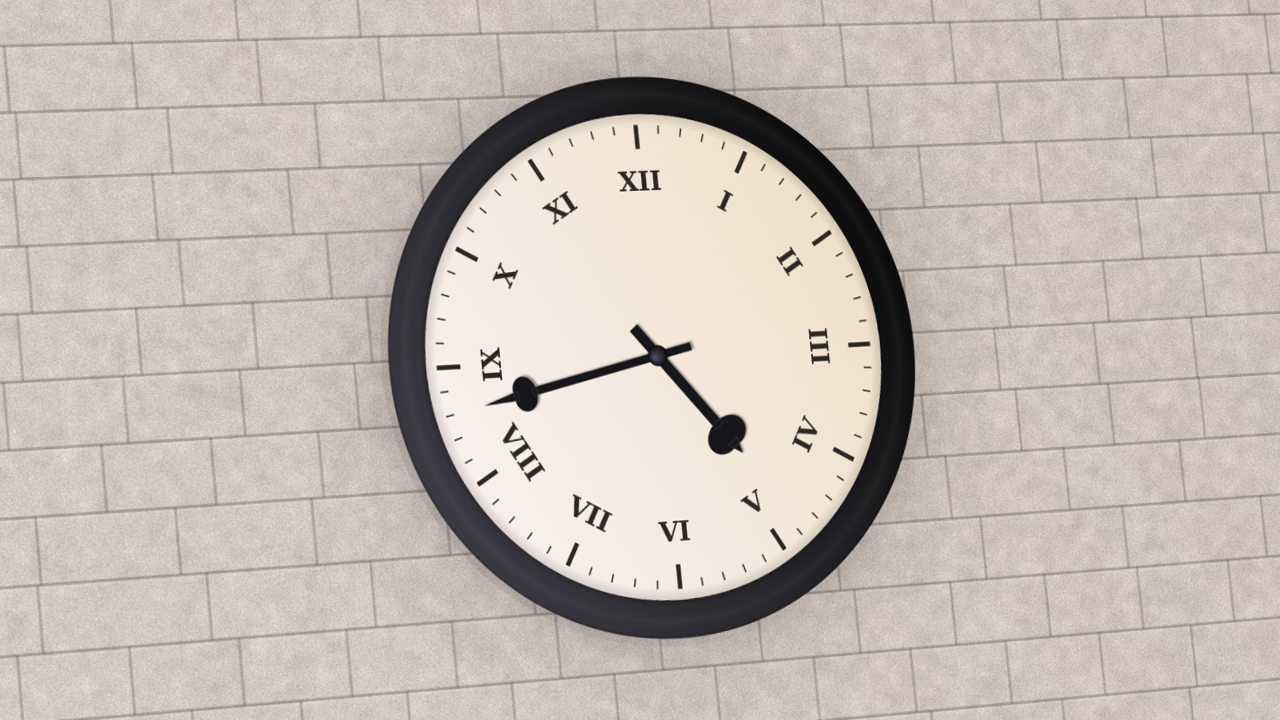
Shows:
{"hour": 4, "minute": 43}
